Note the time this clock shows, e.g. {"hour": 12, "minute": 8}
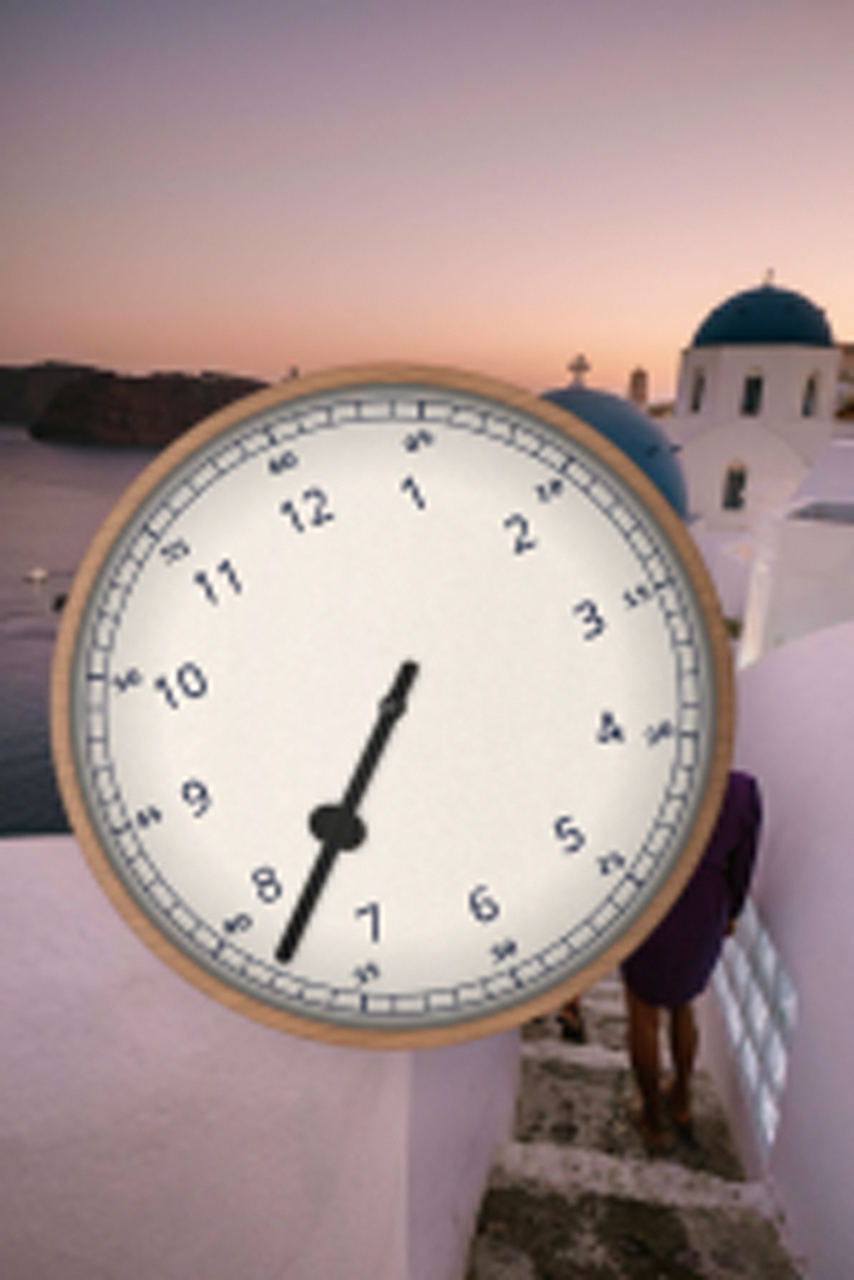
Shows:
{"hour": 7, "minute": 38}
